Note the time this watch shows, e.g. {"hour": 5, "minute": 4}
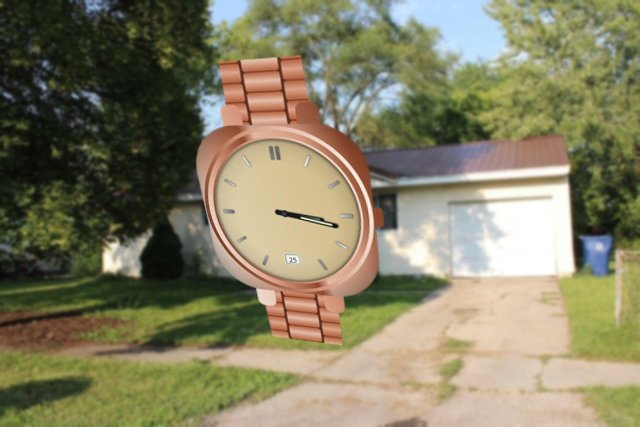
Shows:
{"hour": 3, "minute": 17}
